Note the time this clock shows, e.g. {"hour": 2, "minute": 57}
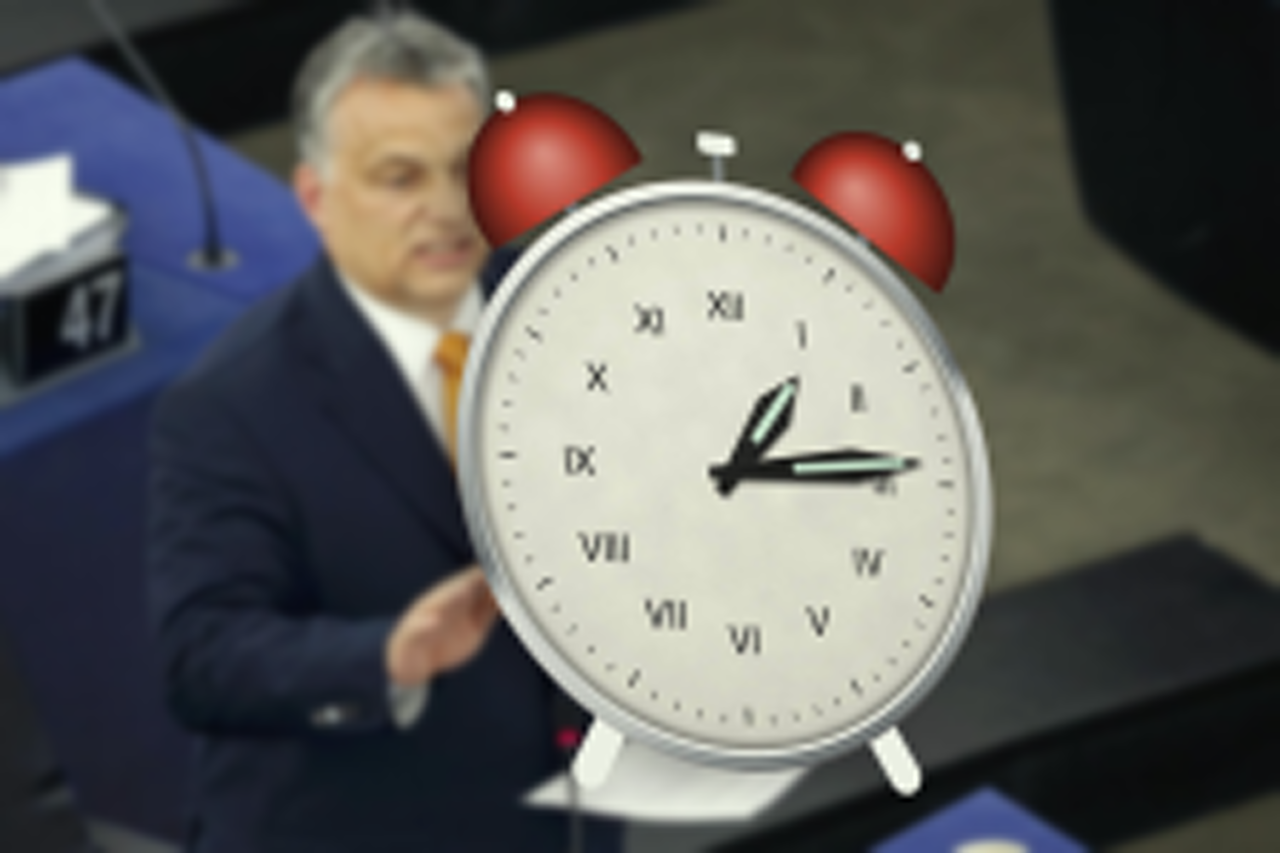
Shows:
{"hour": 1, "minute": 14}
